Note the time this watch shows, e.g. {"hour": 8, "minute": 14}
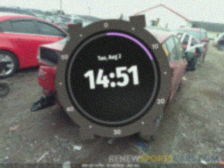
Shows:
{"hour": 14, "minute": 51}
